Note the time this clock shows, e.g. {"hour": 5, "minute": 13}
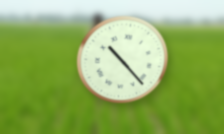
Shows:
{"hour": 10, "minute": 22}
